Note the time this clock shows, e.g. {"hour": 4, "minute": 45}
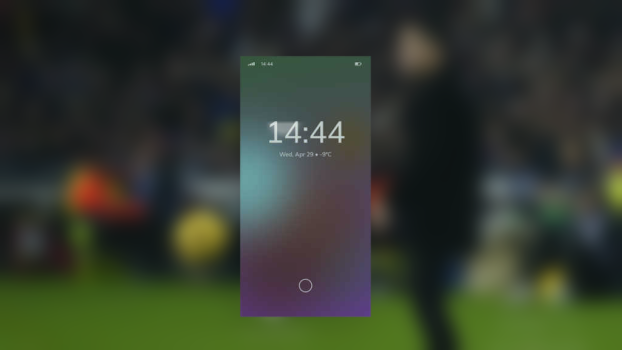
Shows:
{"hour": 14, "minute": 44}
